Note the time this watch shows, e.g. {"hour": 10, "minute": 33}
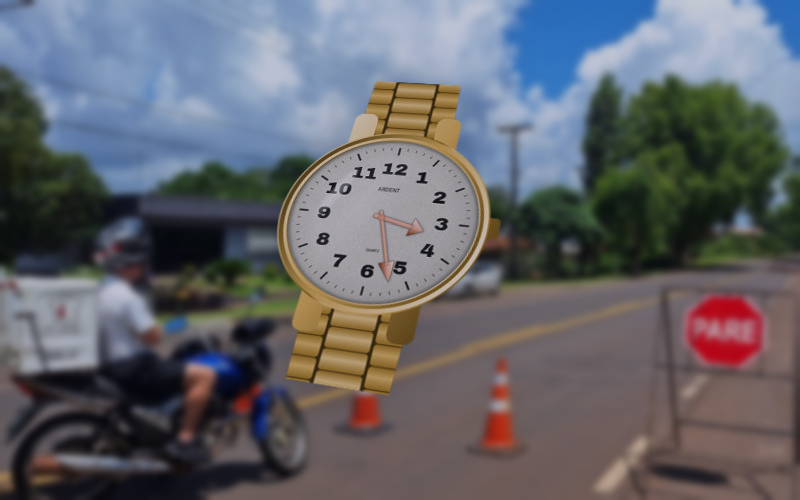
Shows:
{"hour": 3, "minute": 27}
